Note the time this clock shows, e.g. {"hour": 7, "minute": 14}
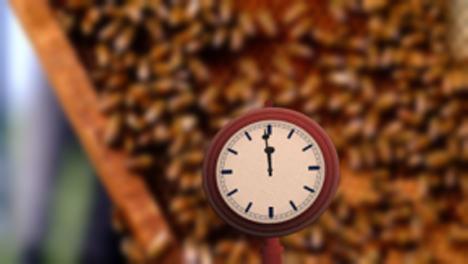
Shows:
{"hour": 11, "minute": 59}
